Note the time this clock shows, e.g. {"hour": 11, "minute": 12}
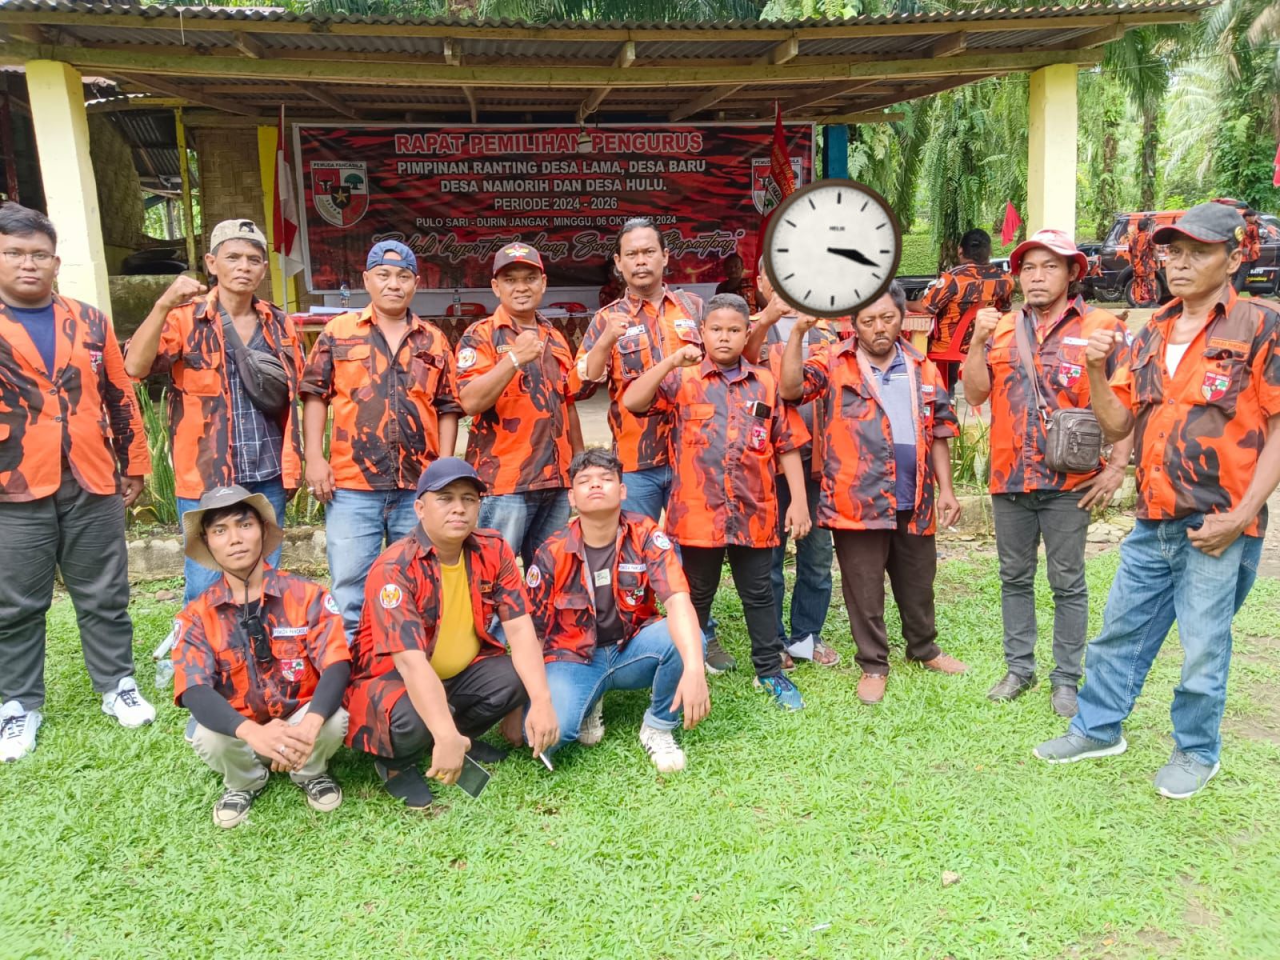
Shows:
{"hour": 3, "minute": 18}
